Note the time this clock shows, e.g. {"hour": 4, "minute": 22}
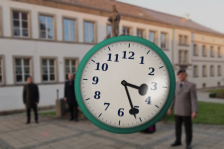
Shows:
{"hour": 3, "minute": 26}
